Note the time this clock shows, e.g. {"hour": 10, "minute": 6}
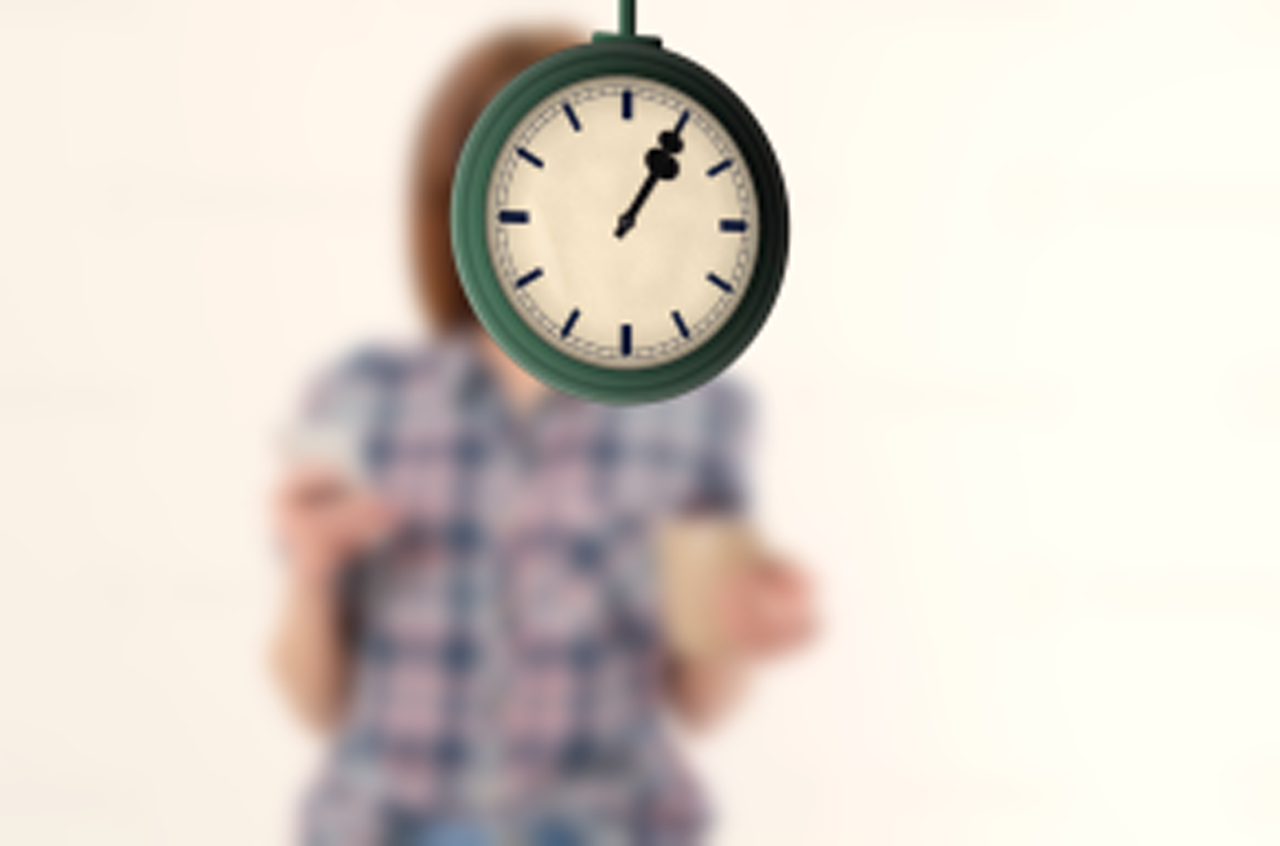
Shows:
{"hour": 1, "minute": 5}
